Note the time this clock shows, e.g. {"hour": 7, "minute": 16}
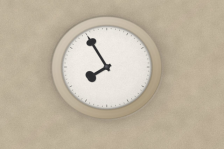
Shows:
{"hour": 7, "minute": 55}
